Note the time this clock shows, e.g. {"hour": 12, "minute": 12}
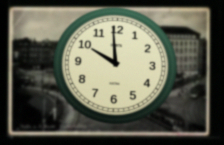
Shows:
{"hour": 9, "minute": 59}
